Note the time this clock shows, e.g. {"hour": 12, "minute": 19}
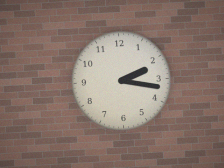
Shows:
{"hour": 2, "minute": 17}
